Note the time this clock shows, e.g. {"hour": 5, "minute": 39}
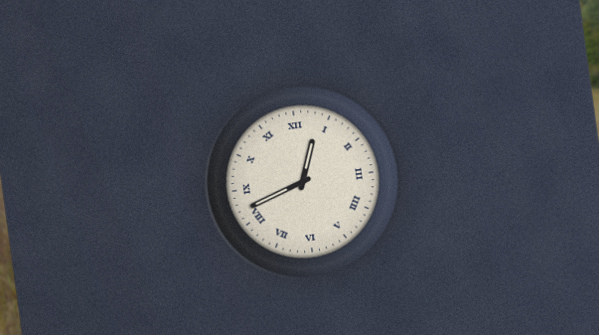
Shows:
{"hour": 12, "minute": 42}
